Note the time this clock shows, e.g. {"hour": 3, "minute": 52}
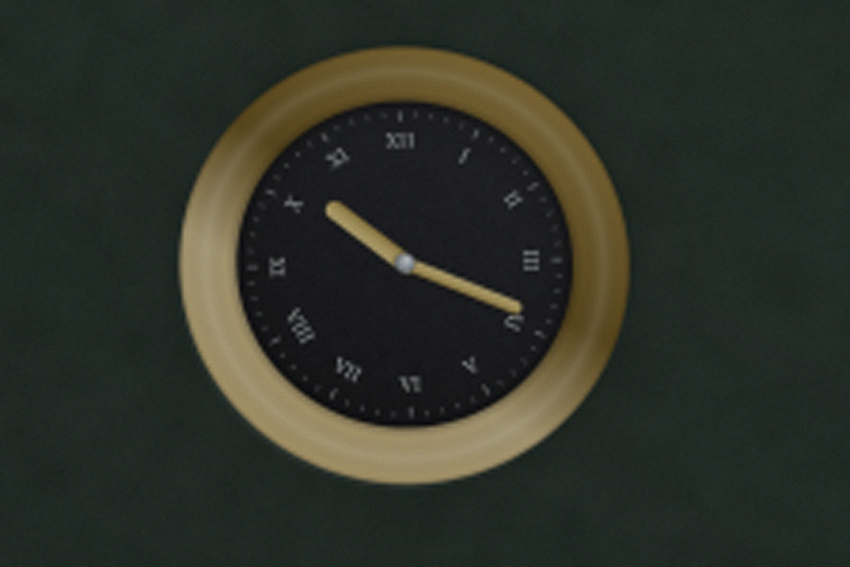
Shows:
{"hour": 10, "minute": 19}
